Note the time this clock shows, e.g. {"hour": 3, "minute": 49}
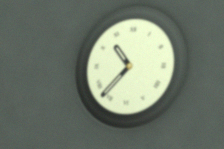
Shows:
{"hour": 10, "minute": 37}
